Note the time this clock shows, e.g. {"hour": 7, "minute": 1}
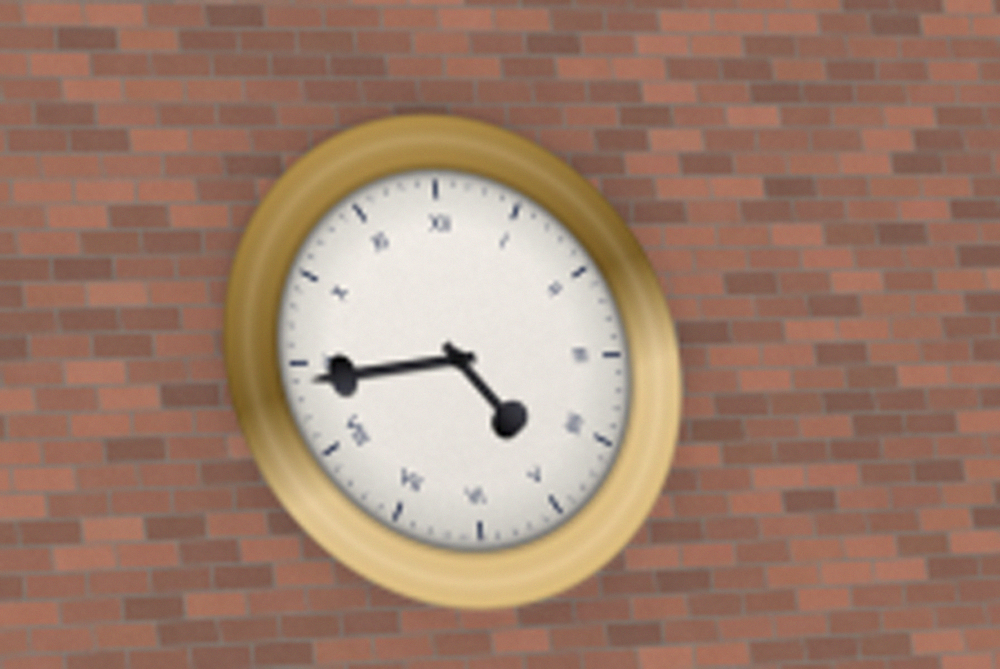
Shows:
{"hour": 4, "minute": 44}
